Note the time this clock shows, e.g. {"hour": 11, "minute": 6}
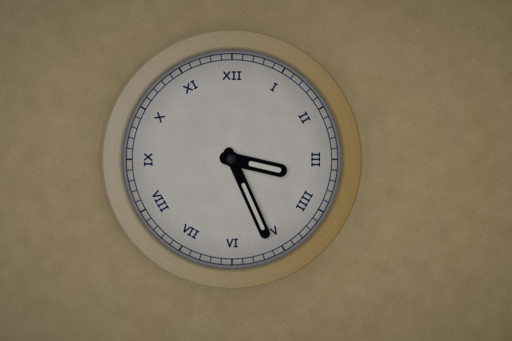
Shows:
{"hour": 3, "minute": 26}
